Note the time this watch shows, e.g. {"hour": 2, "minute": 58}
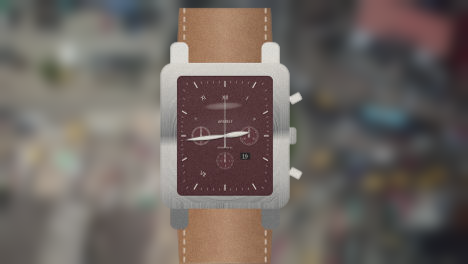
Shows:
{"hour": 2, "minute": 44}
